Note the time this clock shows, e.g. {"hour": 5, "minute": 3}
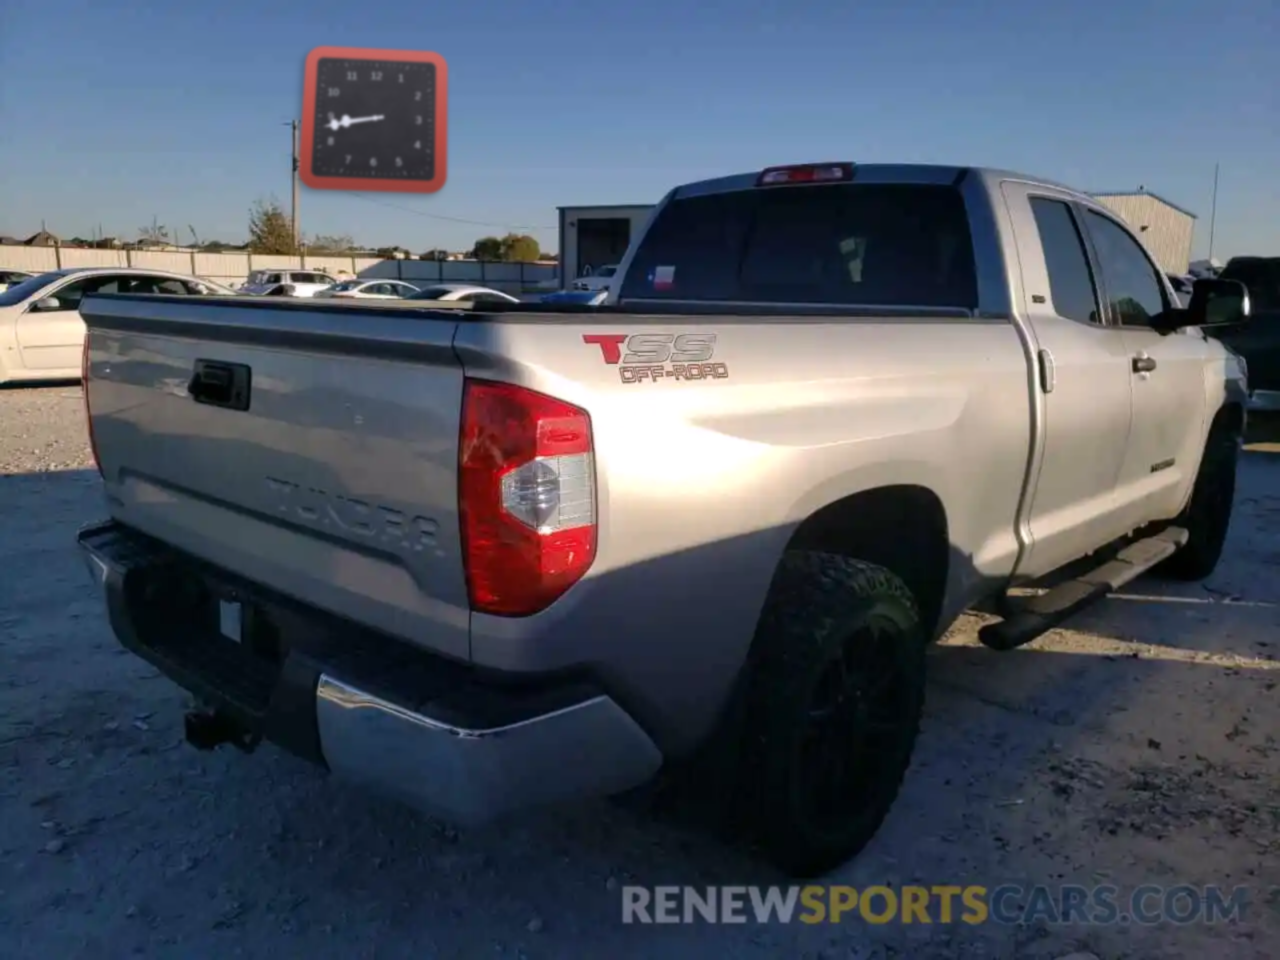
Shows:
{"hour": 8, "minute": 43}
